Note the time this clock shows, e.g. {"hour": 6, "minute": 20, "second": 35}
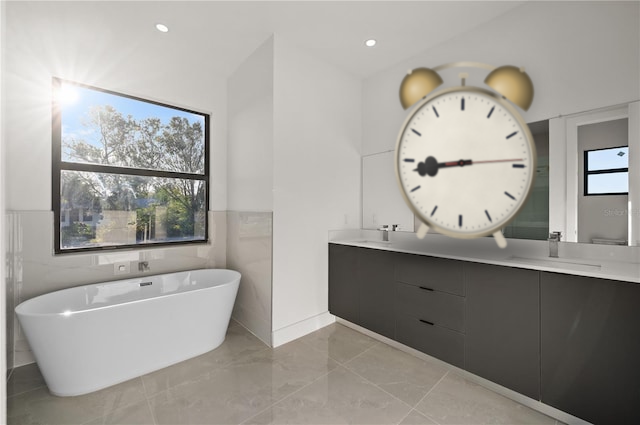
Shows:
{"hour": 8, "minute": 43, "second": 14}
